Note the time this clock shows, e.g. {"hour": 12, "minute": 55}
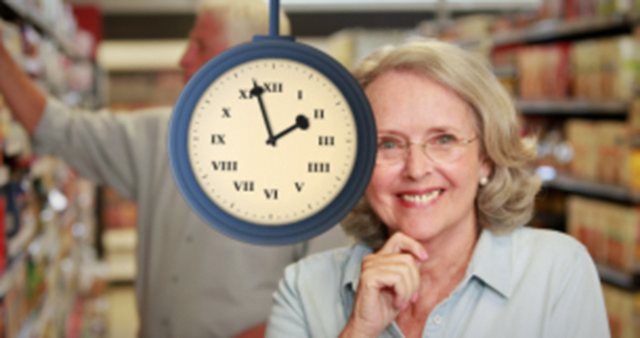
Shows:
{"hour": 1, "minute": 57}
